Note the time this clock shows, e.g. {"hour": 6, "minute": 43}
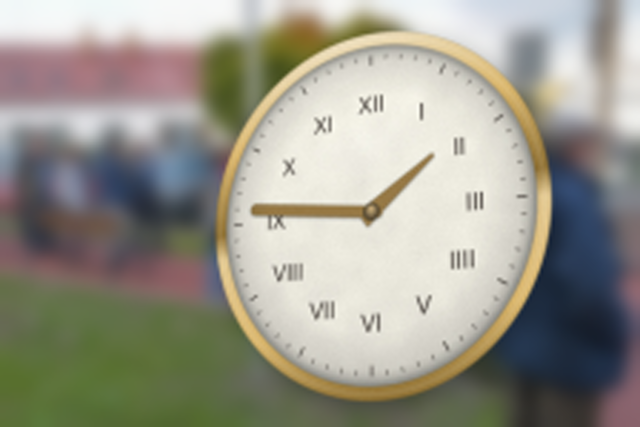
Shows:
{"hour": 1, "minute": 46}
